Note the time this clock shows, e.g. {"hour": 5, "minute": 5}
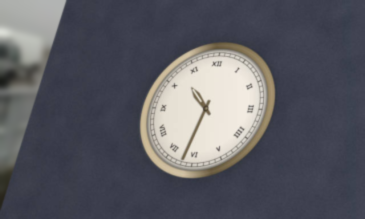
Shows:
{"hour": 10, "minute": 32}
